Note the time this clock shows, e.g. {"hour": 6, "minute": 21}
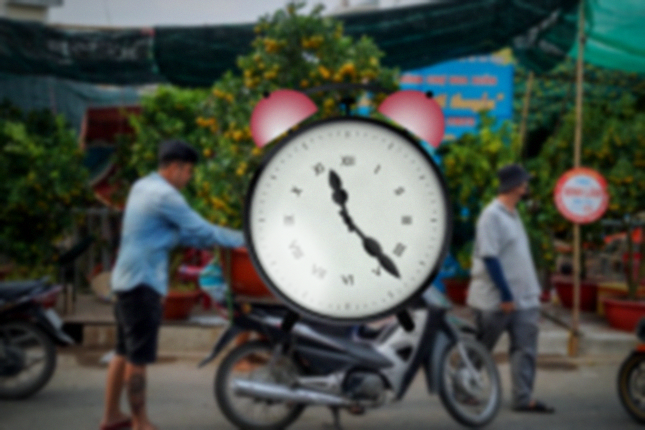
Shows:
{"hour": 11, "minute": 23}
